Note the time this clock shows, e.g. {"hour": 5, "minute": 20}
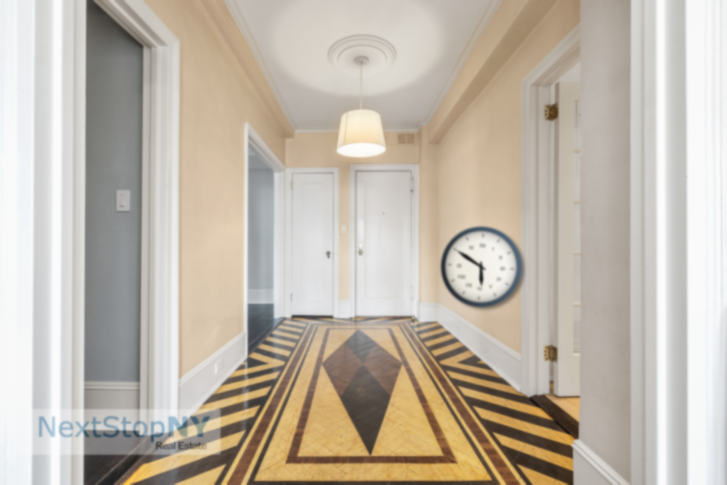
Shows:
{"hour": 5, "minute": 50}
